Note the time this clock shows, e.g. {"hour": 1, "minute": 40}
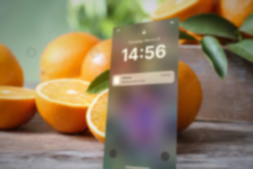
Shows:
{"hour": 14, "minute": 56}
